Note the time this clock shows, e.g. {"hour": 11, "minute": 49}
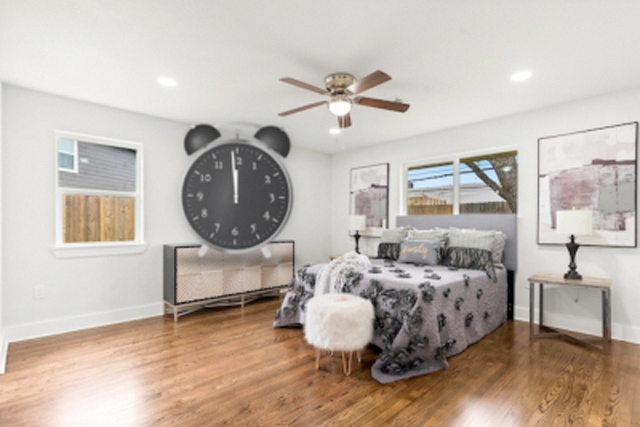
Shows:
{"hour": 11, "minute": 59}
